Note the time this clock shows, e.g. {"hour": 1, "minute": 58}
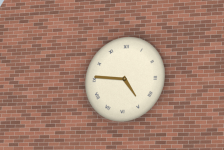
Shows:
{"hour": 4, "minute": 46}
